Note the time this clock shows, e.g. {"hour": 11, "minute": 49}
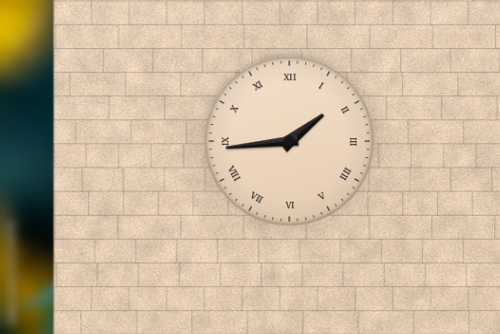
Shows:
{"hour": 1, "minute": 44}
